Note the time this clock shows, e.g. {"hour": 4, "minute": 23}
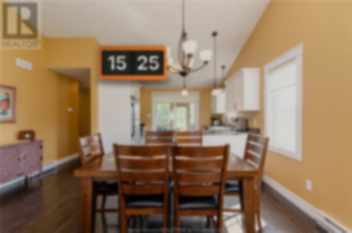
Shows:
{"hour": 15, "minute": 25}
